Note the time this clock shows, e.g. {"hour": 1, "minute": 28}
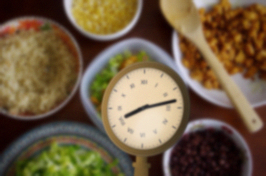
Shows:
{"hour": 8, "minute": 13}
